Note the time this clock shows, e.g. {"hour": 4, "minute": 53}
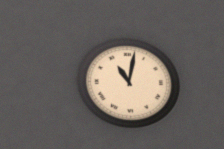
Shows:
{"hour": 11, "minute": 2}
